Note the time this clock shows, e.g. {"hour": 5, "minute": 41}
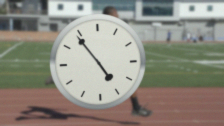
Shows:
{"hour": 4, "minute": 54}
